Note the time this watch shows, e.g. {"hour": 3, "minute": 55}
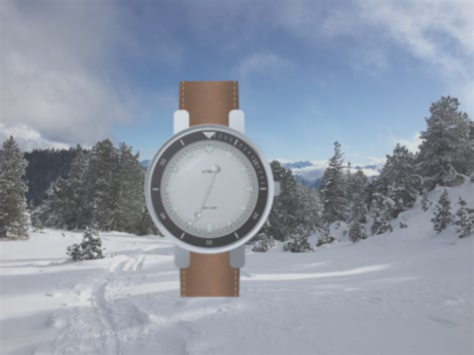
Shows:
{"hour": 12, "minute": 34}
